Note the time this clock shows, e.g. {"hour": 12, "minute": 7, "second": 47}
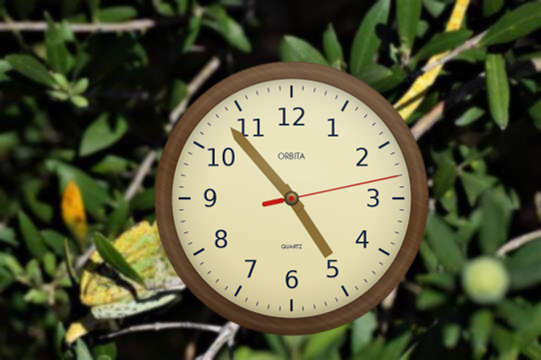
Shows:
{"hour": 4, "minute": 53, "second": 13}
